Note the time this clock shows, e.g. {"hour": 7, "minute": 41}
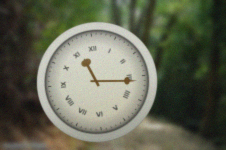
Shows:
{"hour": 11, "minute": 16}
